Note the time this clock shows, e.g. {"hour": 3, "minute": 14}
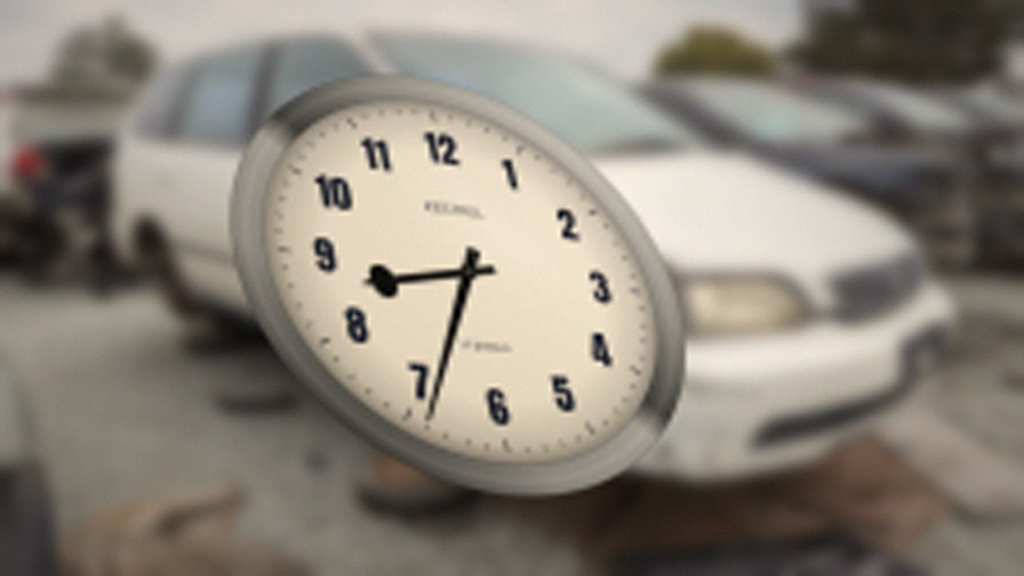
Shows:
{"hour": 8, "minute": 34}
